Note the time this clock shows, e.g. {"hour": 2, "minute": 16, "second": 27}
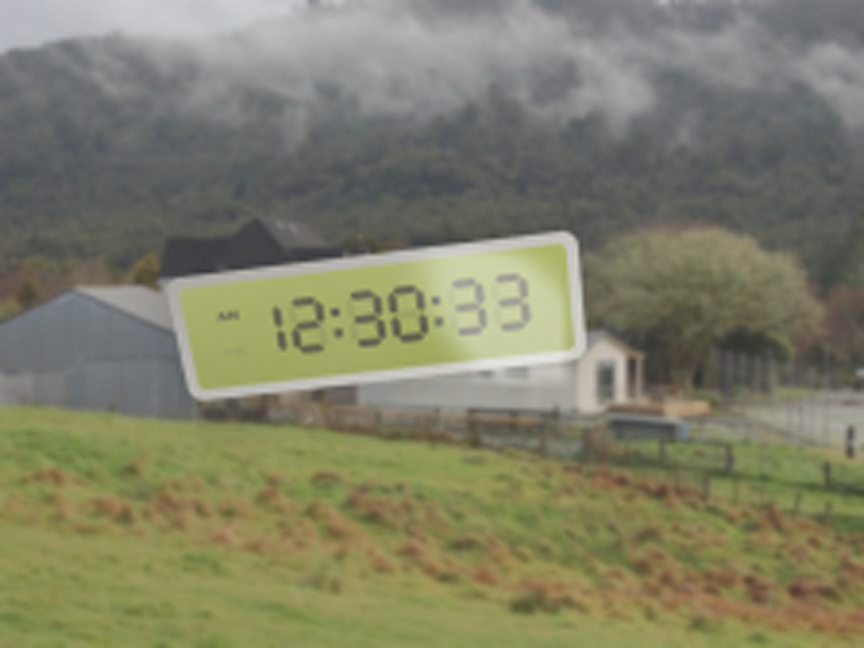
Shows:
{"hour": 12, "minute": 30, "second": 33}
